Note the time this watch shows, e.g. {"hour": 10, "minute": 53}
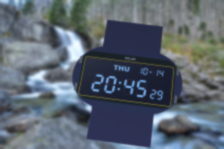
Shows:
{"hour": 20, "minute": 45}
